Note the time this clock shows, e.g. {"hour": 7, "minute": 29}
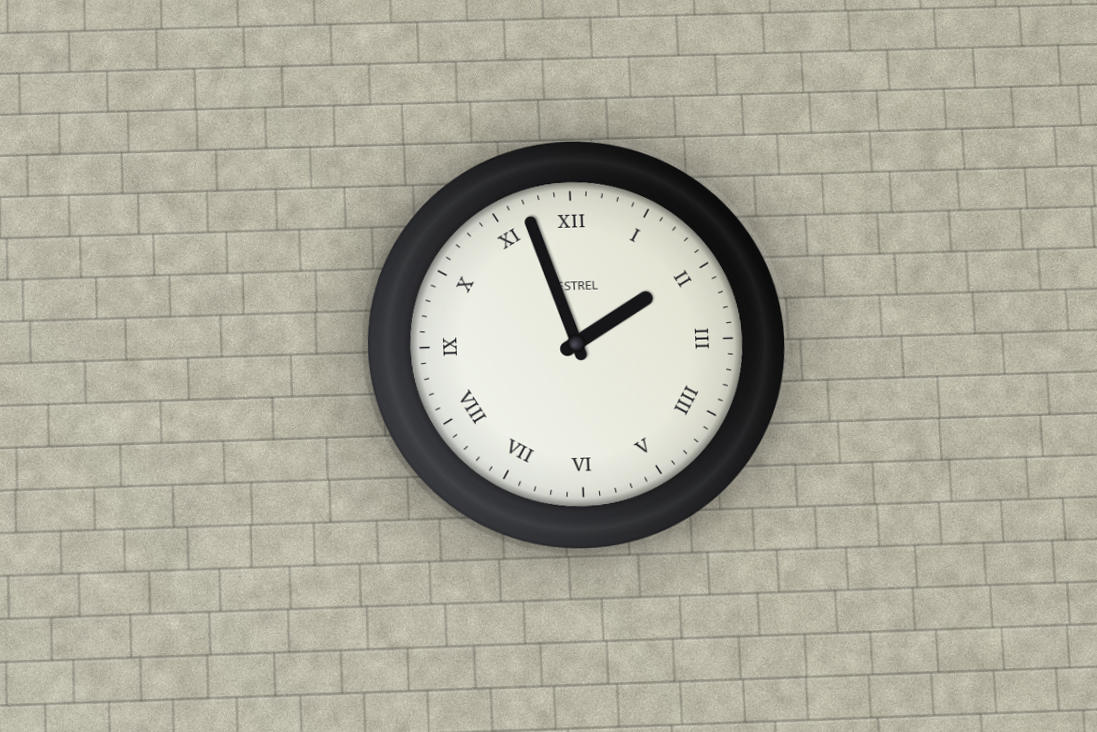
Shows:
{"hour": 1, "minute": 57}
